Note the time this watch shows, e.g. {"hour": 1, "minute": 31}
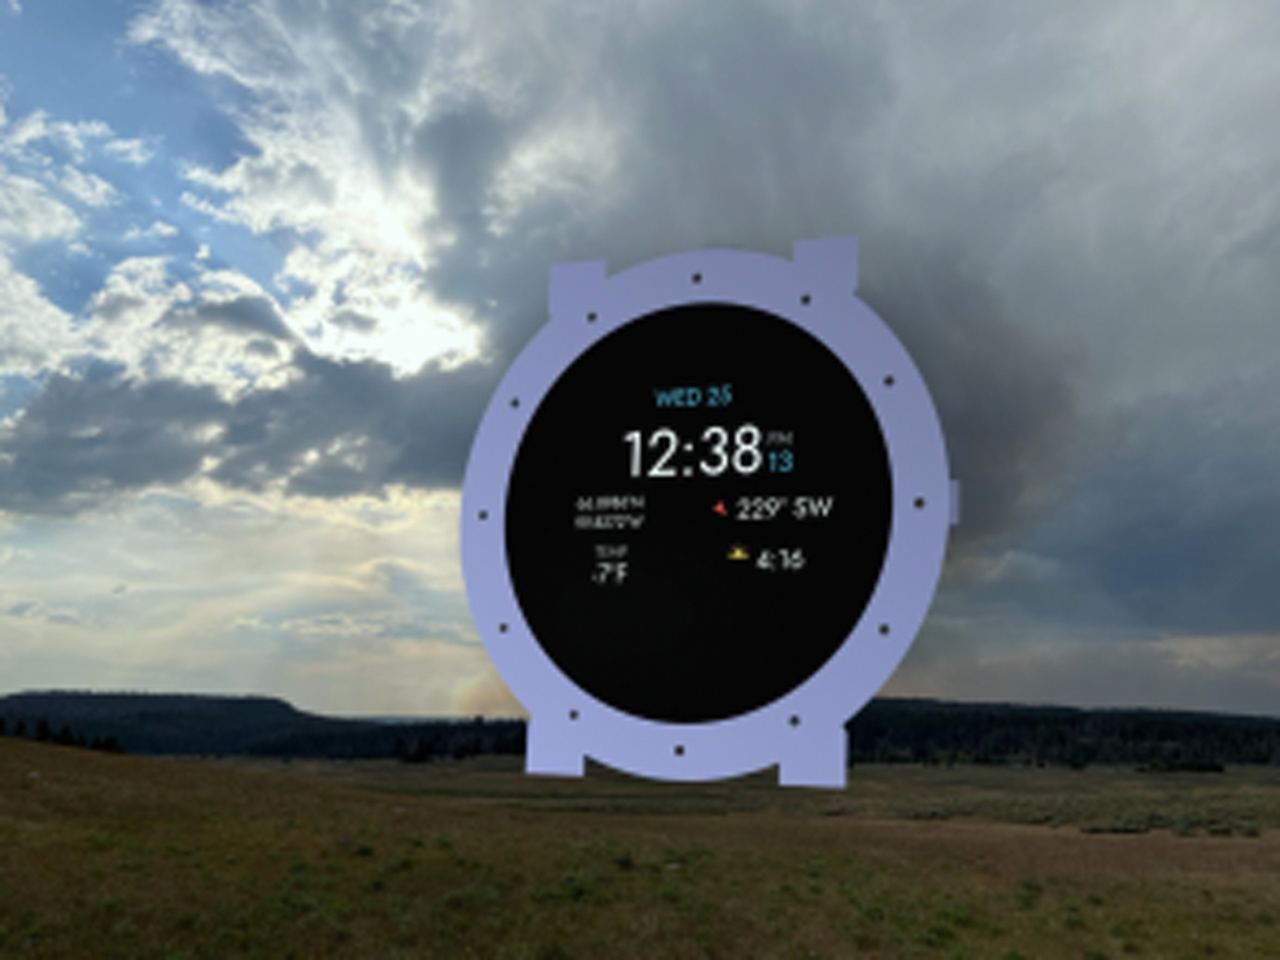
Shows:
{"hour": 12, "minute": 38}
